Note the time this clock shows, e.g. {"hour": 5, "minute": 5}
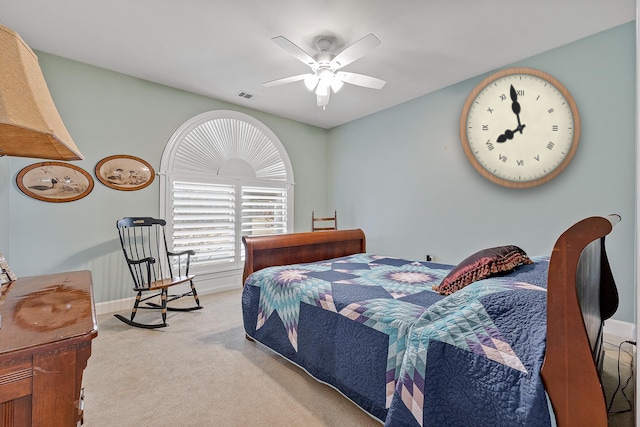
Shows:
{"hour": 7, "minute": 58}
